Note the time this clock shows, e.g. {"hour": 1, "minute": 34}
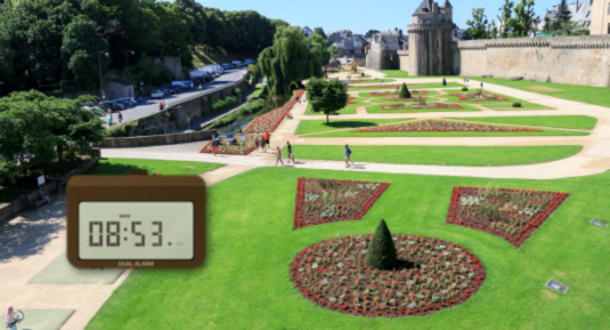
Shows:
{"hour": 8, "minute": 53}
